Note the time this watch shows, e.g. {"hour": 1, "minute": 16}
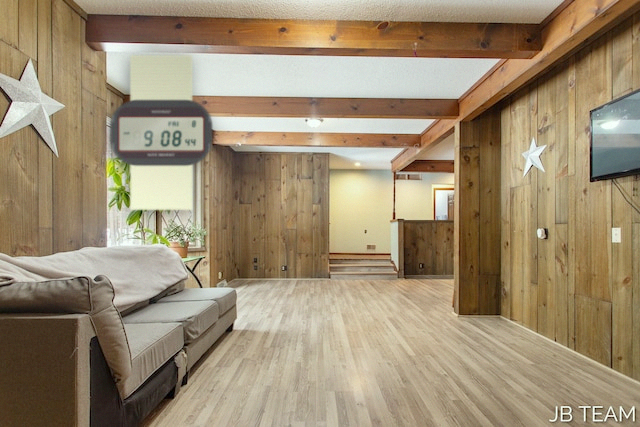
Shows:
{"hour": 9, "minute": 8}
